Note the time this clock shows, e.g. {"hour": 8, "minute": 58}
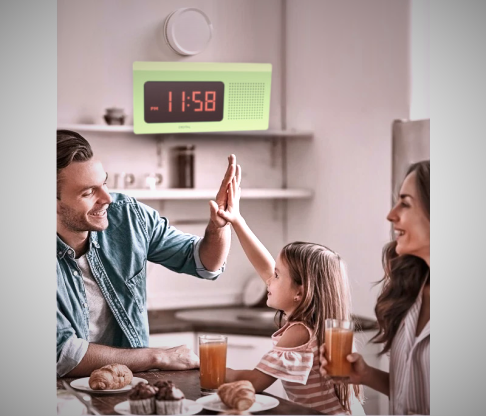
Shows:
{"hour": 11, "minute": 58}
